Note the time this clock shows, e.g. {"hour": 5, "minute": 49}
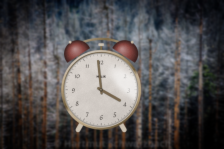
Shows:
{"hour": 3, "minute": 59}
